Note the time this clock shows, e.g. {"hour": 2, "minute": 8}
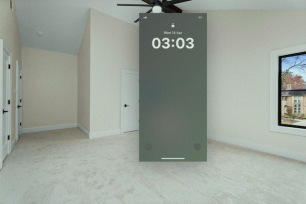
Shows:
{"hour": 3, "minute": 3}
